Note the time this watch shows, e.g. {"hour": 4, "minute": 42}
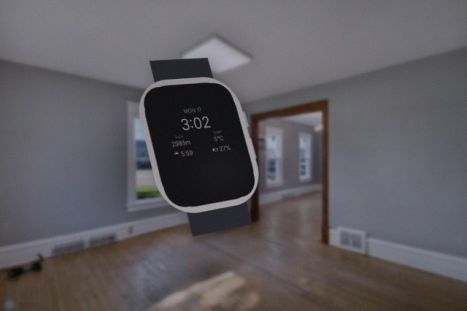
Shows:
{"hour": 3, "minute": 2}
